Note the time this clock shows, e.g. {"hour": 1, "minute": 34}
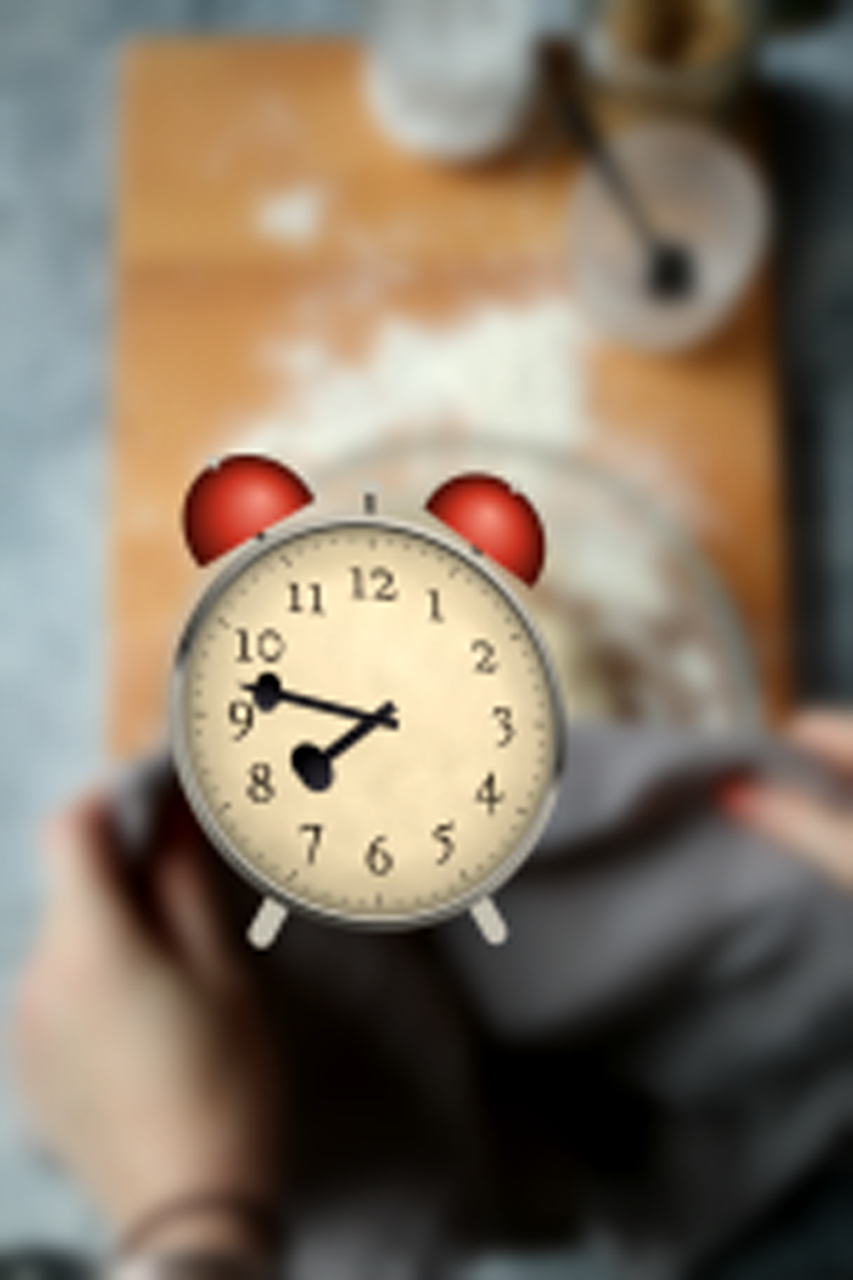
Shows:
{"hour": 7, "minute": 47}
